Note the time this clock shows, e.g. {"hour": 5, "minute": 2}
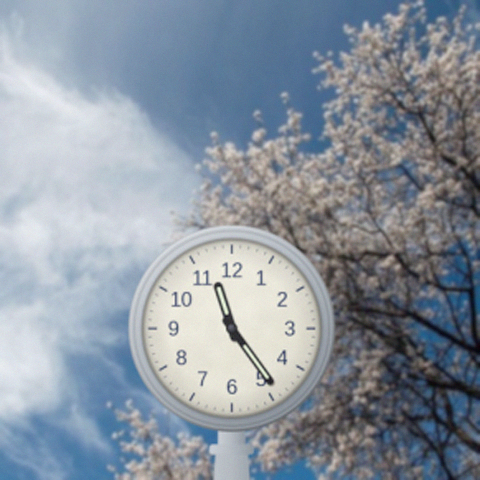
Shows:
{"hour": 11, "minute": 24}
